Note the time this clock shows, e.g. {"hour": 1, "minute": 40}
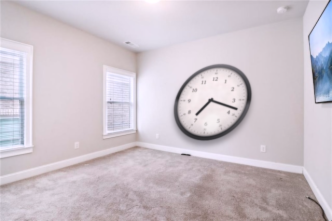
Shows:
{"hour": 7, "minute": 18}
